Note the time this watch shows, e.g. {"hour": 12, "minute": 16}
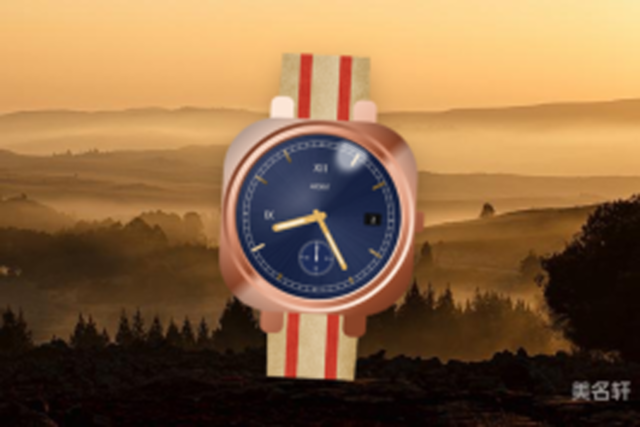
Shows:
{"hour": 8, "minute": 25}
